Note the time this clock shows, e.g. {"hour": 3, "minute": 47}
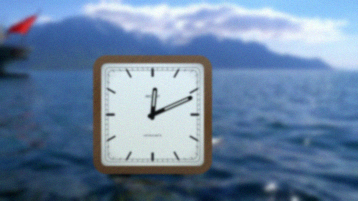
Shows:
{"hour": 12, "minute": 11}
